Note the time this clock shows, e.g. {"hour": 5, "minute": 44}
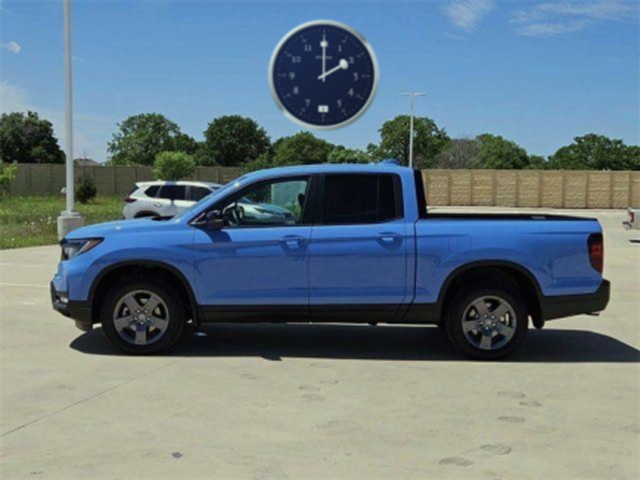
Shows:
{"hour": 2, "minute": 0}
